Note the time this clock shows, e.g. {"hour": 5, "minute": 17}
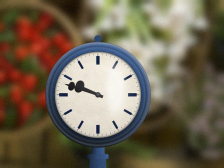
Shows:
{"hour": 9, "minute": 48}
